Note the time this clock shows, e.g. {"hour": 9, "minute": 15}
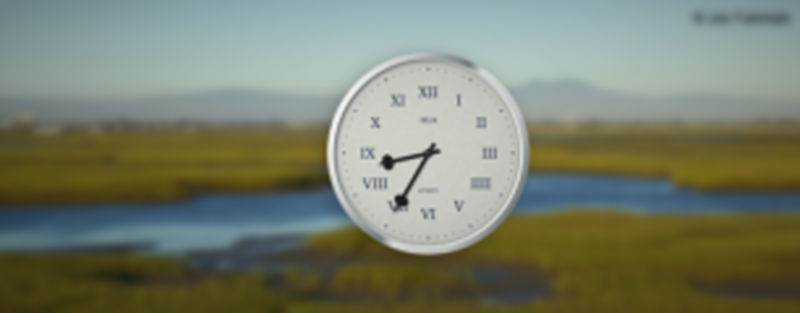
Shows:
{"hour": 8, "minute": 35}
